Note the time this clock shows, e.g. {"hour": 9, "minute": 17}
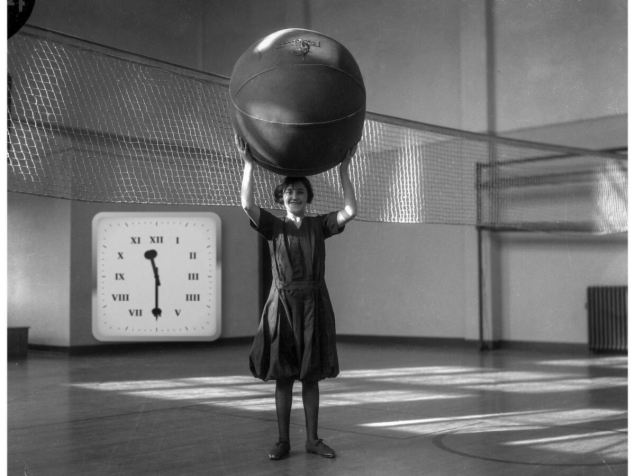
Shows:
{"hour": 11, "minute": 30}
